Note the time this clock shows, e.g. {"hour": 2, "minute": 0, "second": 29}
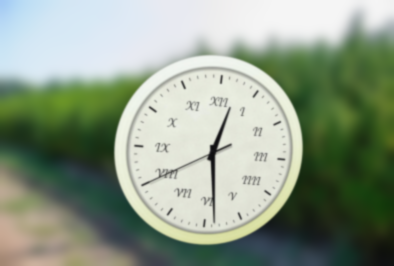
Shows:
{"hour": 12, "minute": 28, "second": 40}
